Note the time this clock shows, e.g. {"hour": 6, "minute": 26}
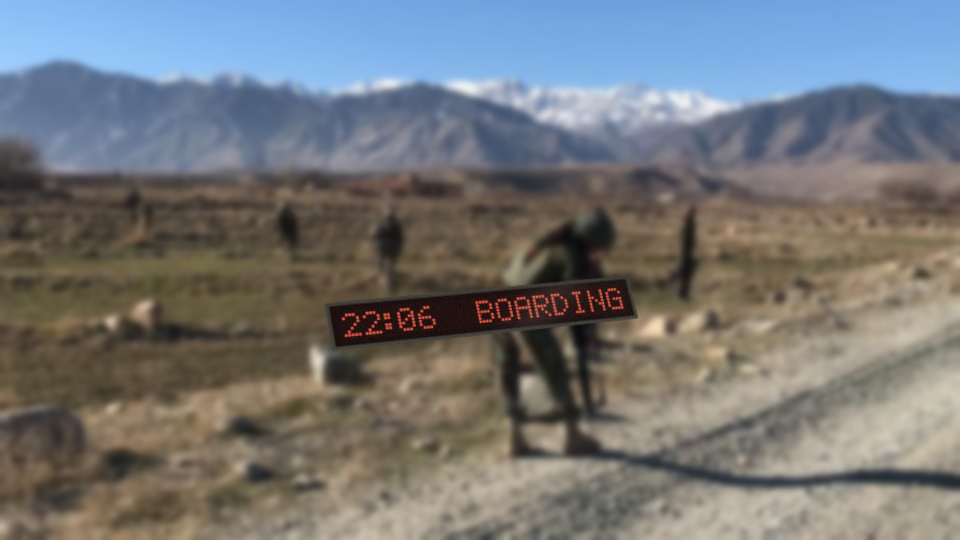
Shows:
{"hour": 22, "minute": 6}
